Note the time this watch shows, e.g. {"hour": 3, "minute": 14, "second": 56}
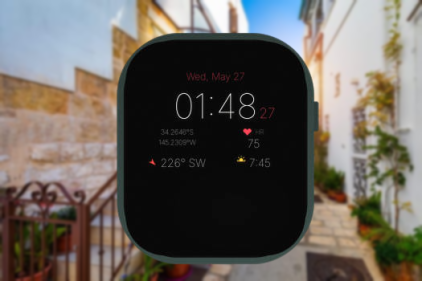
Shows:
{"hour": 1, "minute": 48, "second": 27}
